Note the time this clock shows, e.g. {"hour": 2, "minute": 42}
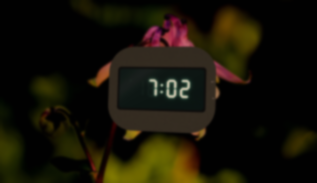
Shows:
{"hour": 7, "minute": 2}
